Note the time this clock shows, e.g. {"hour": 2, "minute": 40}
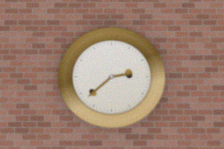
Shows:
{"hour": 2, "minute": 38}
